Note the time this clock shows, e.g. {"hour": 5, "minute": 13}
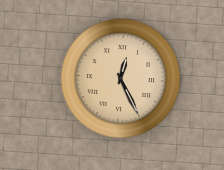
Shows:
{"hour": 12, "minute": 25}
